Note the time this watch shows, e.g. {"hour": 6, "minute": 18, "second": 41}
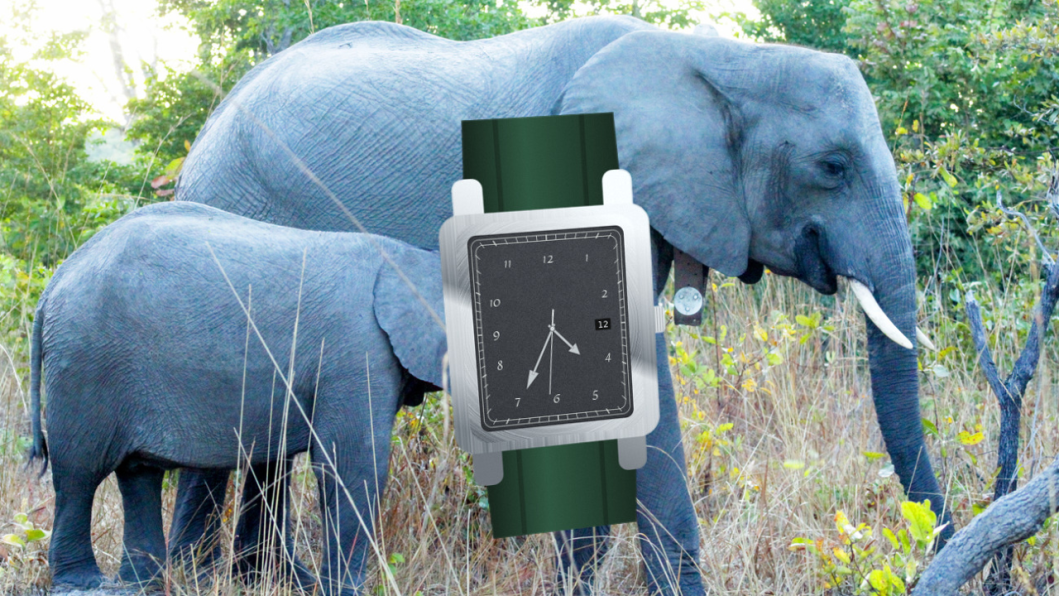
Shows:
{"hour": 4, "minute": 34, "second": 31}
